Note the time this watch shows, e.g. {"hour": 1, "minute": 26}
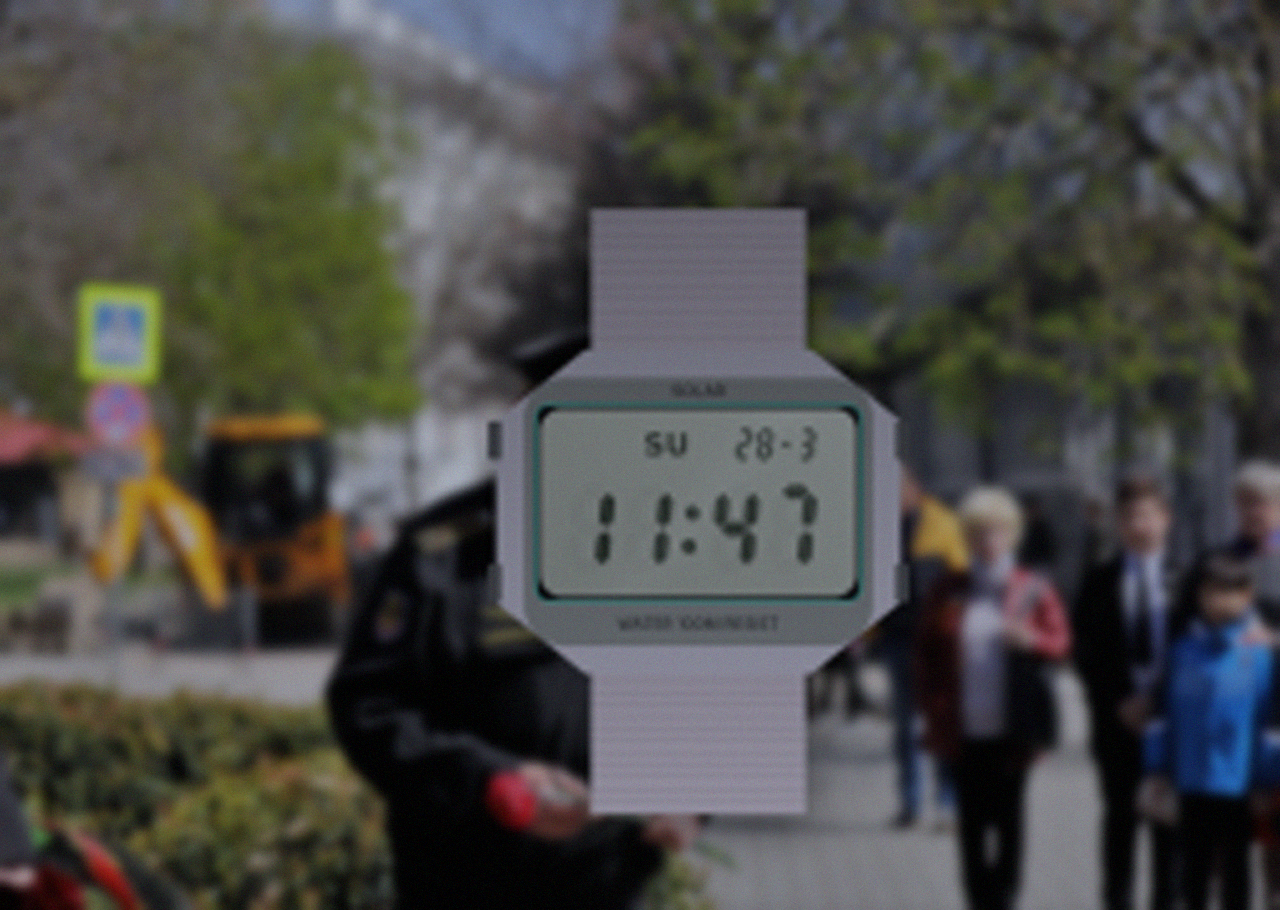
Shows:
{"hour": 11, "minute": 47}
